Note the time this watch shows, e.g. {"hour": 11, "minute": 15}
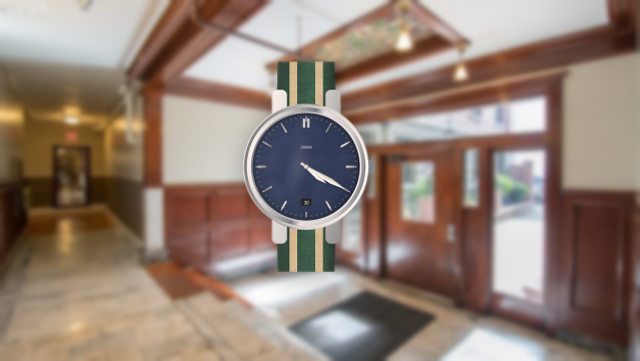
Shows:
{"hour": 4, "minute": 20}
